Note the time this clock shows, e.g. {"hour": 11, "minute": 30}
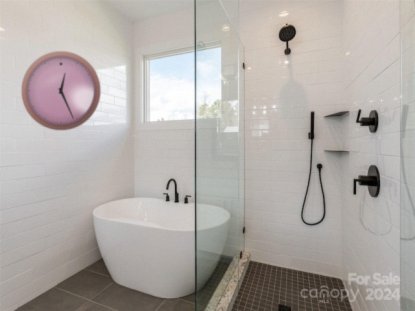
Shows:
{"hour": 12, "minute": 26}
